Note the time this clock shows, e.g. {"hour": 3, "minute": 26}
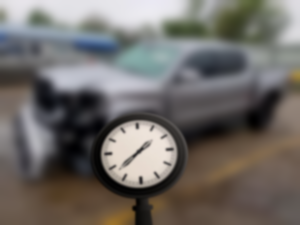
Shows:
{"hour": 1, "minute": 38}
